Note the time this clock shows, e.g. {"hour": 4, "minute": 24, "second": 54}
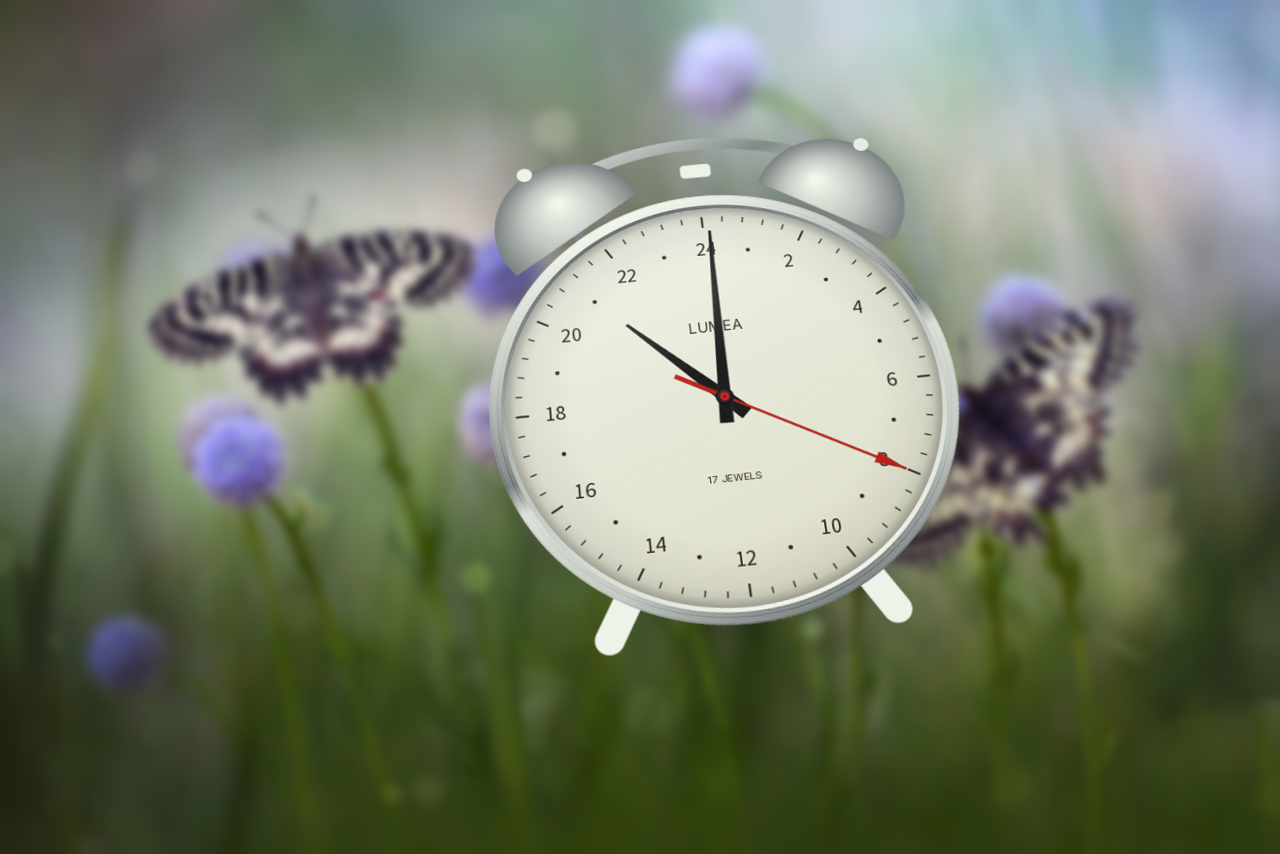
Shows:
{"hour": 21, "minute": 0, "second": 20}
